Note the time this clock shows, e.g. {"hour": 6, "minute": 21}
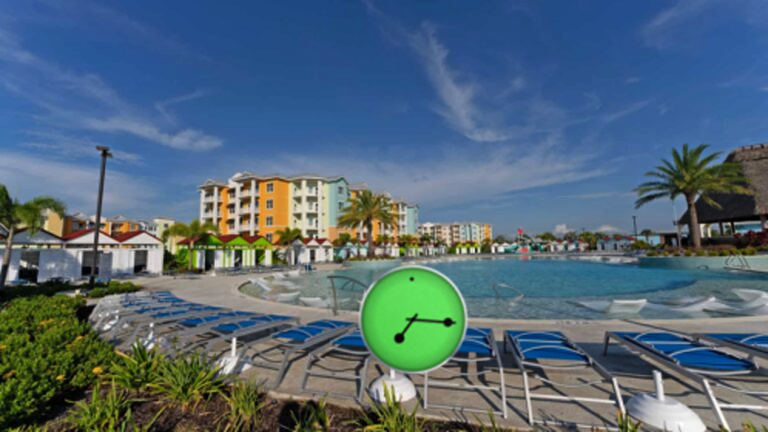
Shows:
{"hour": 7, "minute": 16}
